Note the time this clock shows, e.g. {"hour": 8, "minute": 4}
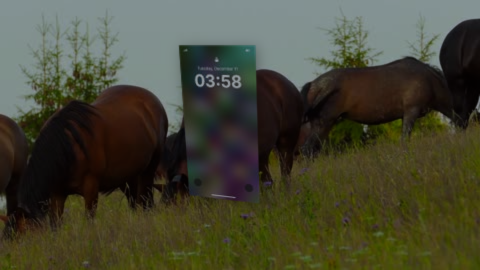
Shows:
{"hour": 3, "minute": 58}
